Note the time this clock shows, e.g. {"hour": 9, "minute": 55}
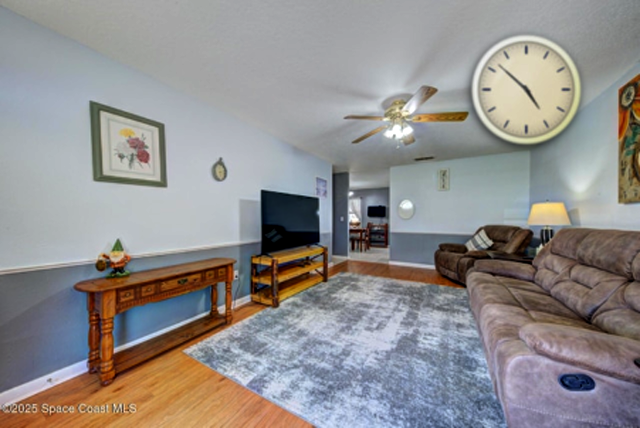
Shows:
{"hour": 4, "minute": 52}
